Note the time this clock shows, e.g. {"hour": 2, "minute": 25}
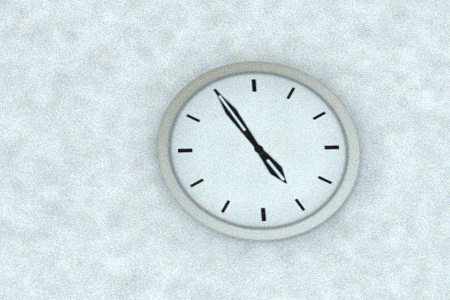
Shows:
{"hour": 4, "minute": 55}
